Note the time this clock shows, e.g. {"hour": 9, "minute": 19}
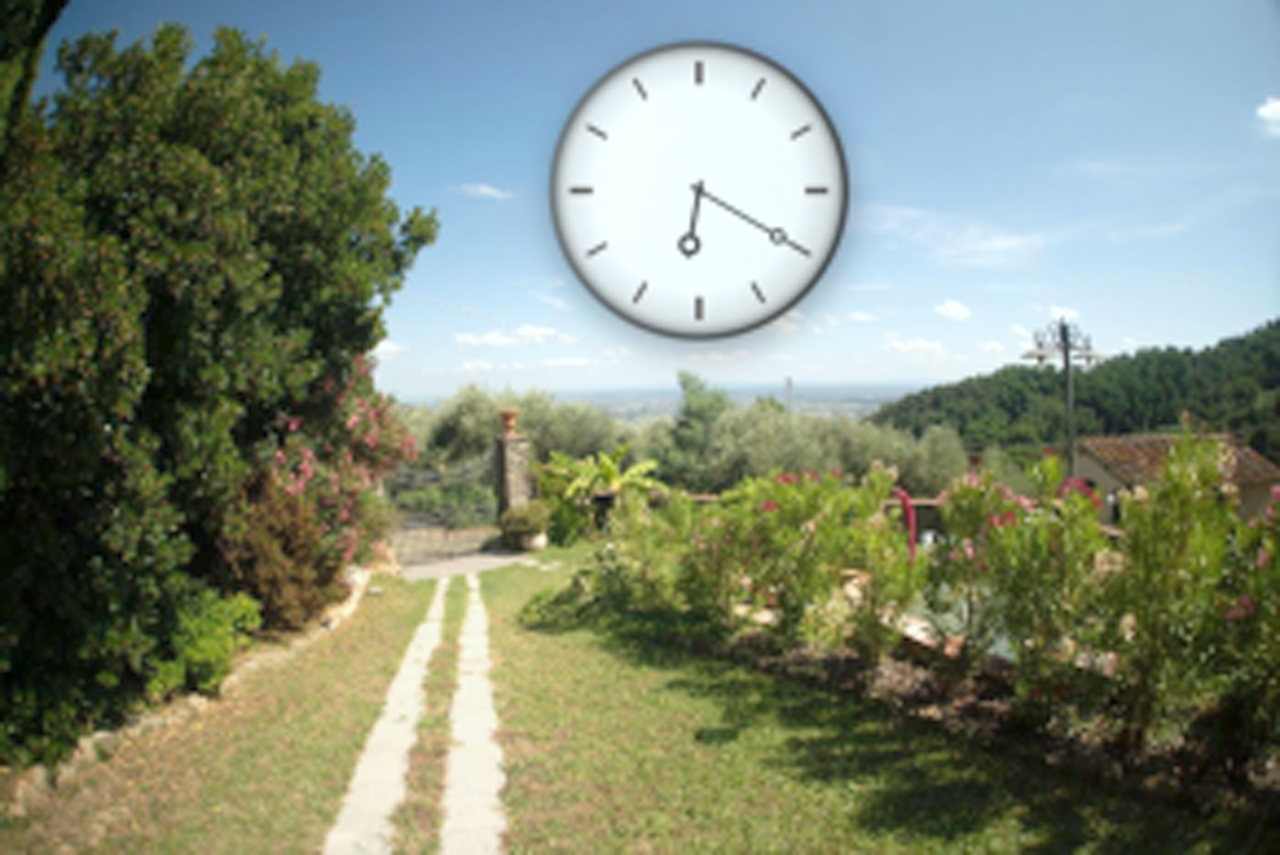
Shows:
{"hour": 6, "minute": 20}
